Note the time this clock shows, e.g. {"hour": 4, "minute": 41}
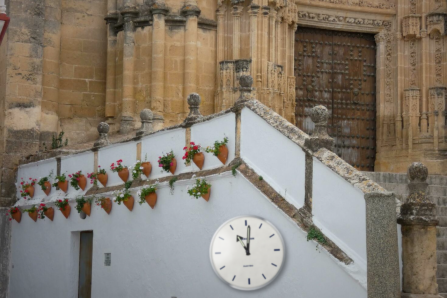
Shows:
{"hour": 11, "minute": 1}
